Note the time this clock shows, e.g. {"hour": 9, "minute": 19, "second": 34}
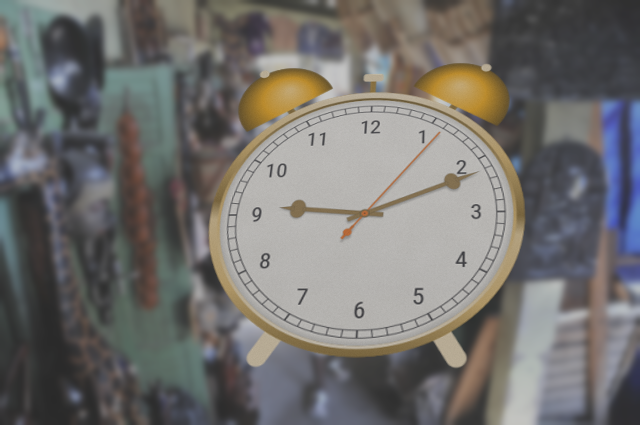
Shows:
{"hour": 9, "minute": 11, "second": 6}
